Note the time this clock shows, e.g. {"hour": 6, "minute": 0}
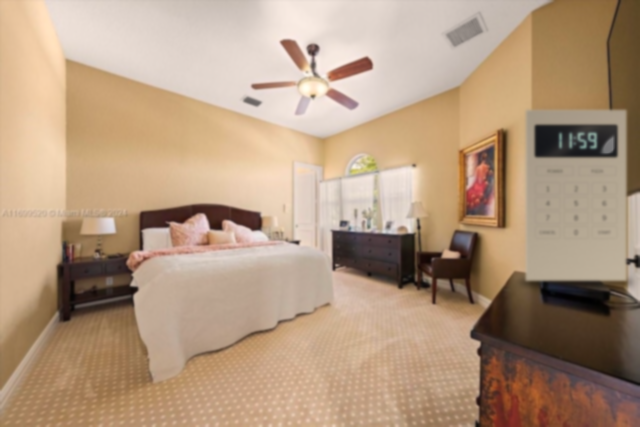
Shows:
{"hour": 11, "minute": 59}
